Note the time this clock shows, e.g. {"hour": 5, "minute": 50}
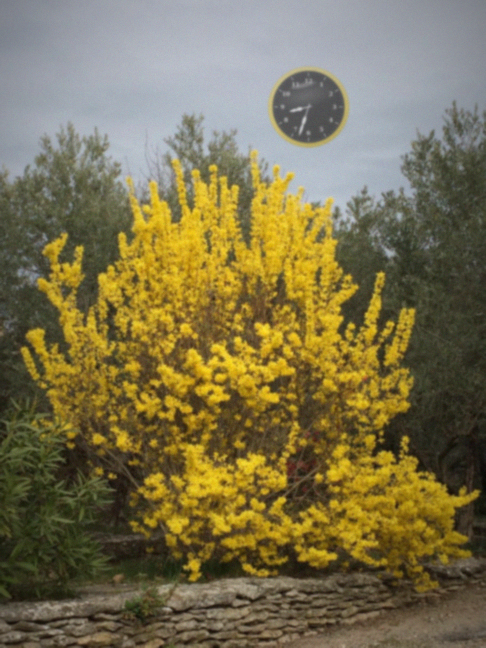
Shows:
{"hour": 8, "minute": 33}
